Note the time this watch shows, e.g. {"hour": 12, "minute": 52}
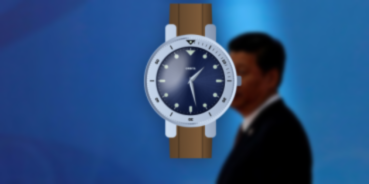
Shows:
{"hour": 1, "minute": 28}
